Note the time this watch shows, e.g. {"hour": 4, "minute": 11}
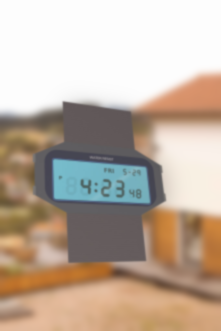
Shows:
{"hour": 4, "minute": 23}
